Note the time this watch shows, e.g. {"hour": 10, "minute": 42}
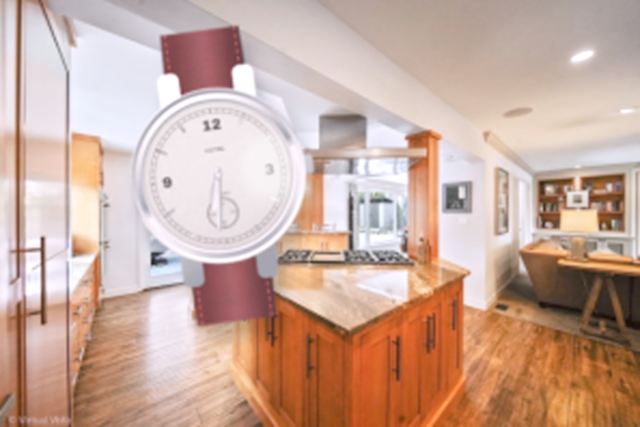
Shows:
{"hour": 6, "minute": 31}
